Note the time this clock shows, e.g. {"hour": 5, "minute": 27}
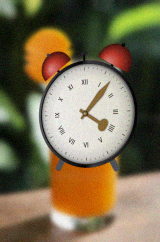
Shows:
{"hour": 4, "minute": 7}
